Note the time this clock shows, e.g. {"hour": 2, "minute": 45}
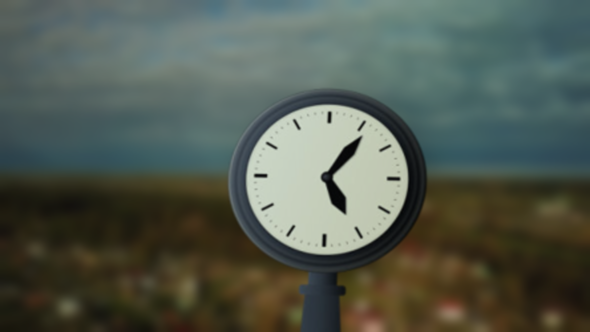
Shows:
{"hour": 5, "minute": 6}
